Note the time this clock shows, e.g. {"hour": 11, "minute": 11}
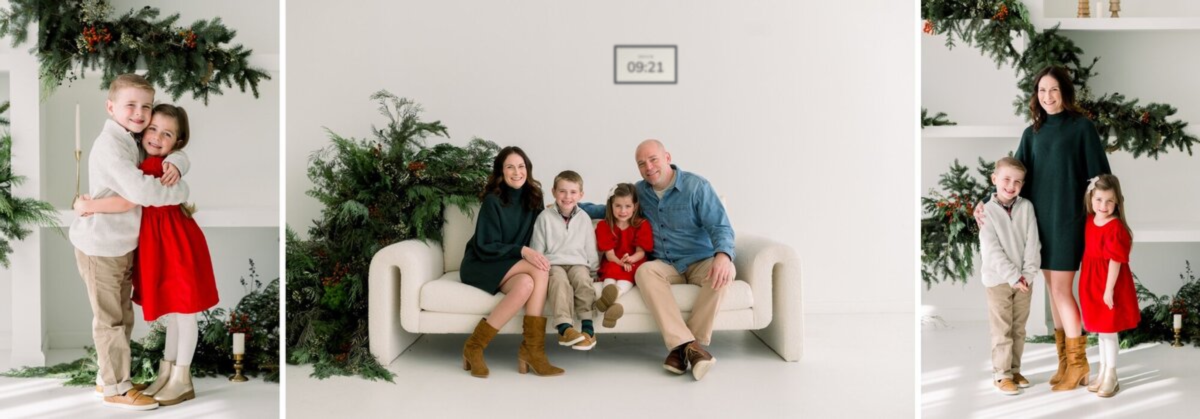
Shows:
{"hour": 9, "minute": 21}
